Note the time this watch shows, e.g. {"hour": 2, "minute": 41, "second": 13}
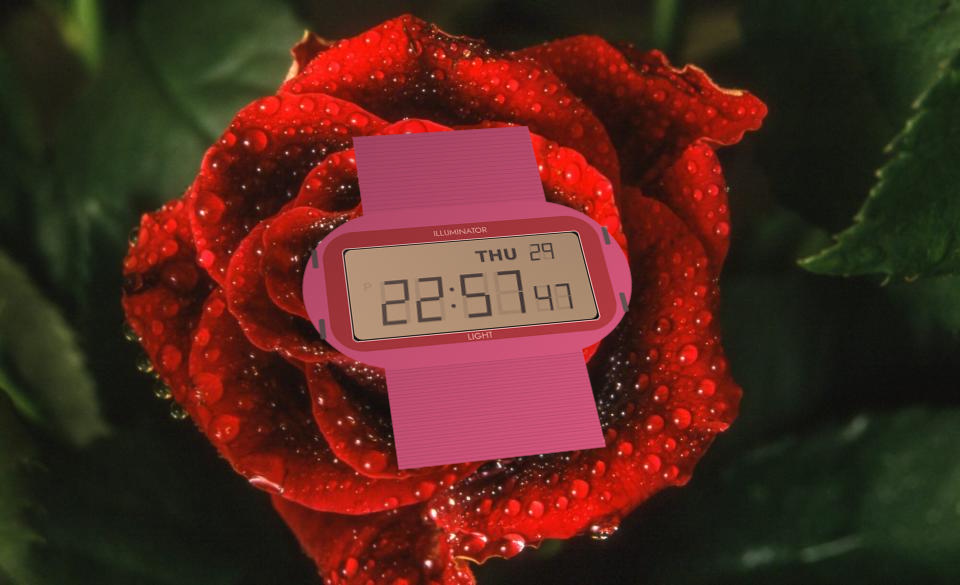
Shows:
{"hour": 22, "minute": 57, "second": 47}
